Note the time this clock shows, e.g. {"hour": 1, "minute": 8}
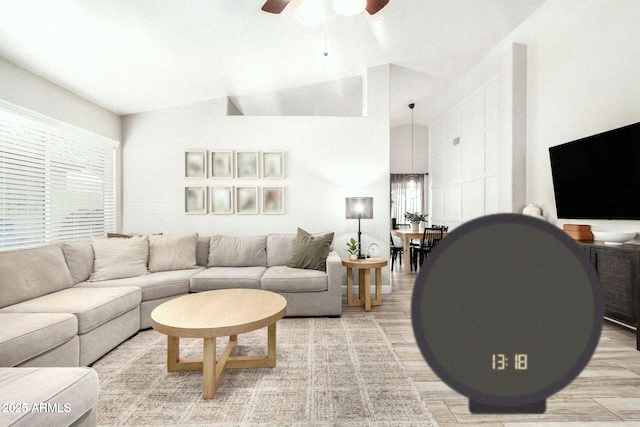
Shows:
{"hour": 13, "minute": 18}
